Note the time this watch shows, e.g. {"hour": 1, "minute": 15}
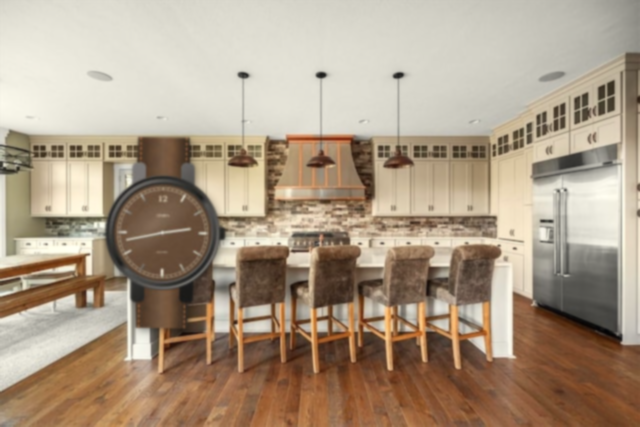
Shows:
{"hour": 2, "minute": 43}
